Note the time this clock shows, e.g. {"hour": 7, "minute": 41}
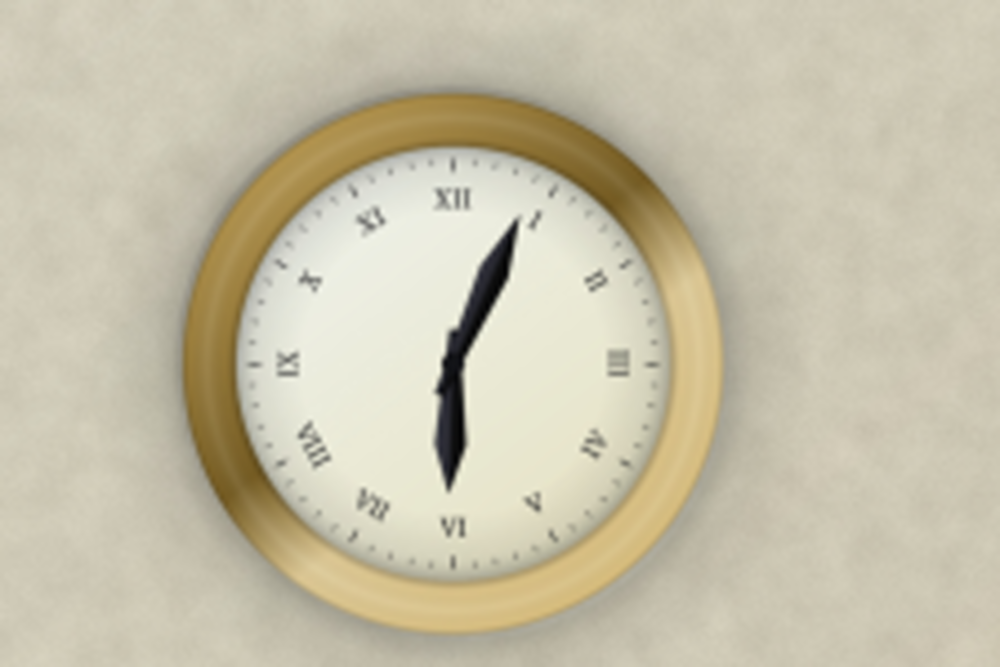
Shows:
{"hour": 6, "minute": 4}
